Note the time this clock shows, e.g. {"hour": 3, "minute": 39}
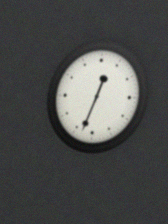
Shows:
{"hour": 12, "minute": 33}
